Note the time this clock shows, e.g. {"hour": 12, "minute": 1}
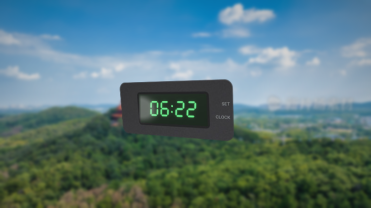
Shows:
{"hour": 6, "minute": 22}
